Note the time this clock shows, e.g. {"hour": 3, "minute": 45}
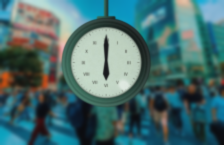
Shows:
{"hour": 6, "minute": 0}
